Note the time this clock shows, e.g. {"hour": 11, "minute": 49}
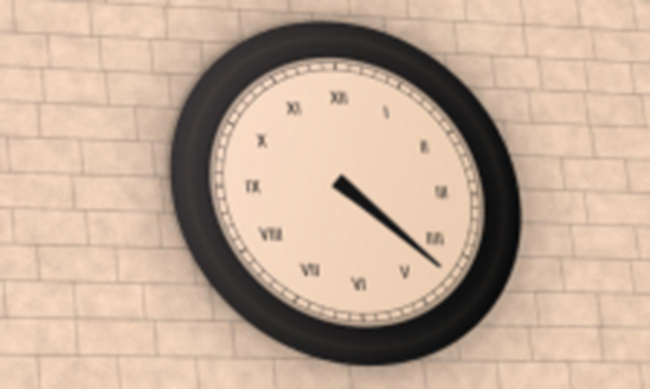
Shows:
{"hour": 4, "minute": 22}
